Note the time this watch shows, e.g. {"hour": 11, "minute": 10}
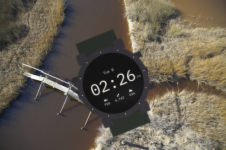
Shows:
{"hour": 2, "minute": 26}
